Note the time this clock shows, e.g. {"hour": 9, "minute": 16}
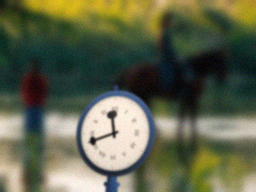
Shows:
{"hour": 11, "minute": 42}
